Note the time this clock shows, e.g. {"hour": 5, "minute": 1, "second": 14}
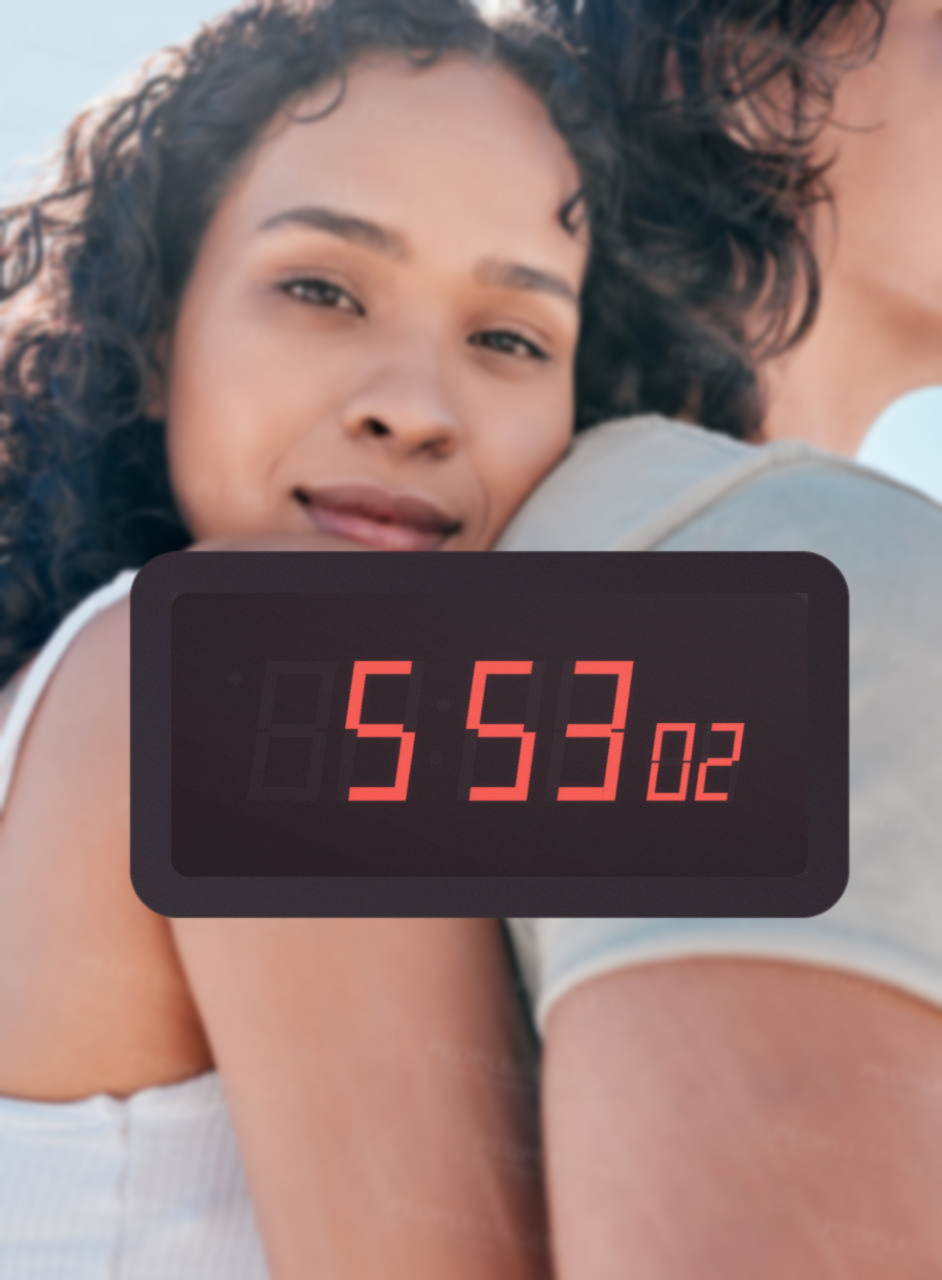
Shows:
{"hour": 5, "minute": 53, "second": 2}
